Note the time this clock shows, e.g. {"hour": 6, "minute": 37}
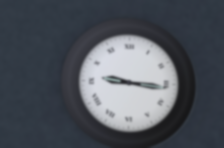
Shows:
{"hour": 9, "minute": 16}
